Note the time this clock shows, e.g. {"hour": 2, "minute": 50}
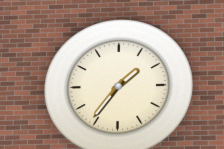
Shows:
{"hour": 1, "minute": 36}
